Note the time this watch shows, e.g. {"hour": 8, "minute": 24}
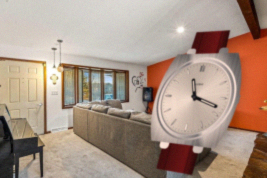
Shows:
{"hour": 11, "minute": 18}
